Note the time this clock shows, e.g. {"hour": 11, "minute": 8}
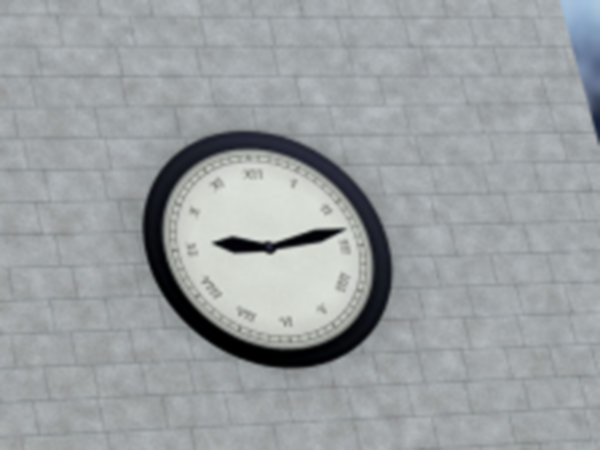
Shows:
{"hour": 9, "minute": 13}
